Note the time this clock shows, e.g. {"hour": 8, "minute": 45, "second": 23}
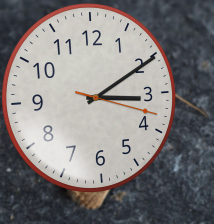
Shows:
{"hour": 3, "minute": 10, "second": 18}
